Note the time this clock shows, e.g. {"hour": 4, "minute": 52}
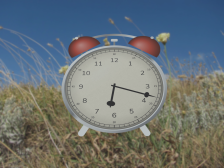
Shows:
{"hour": 6, "minute": 18}
